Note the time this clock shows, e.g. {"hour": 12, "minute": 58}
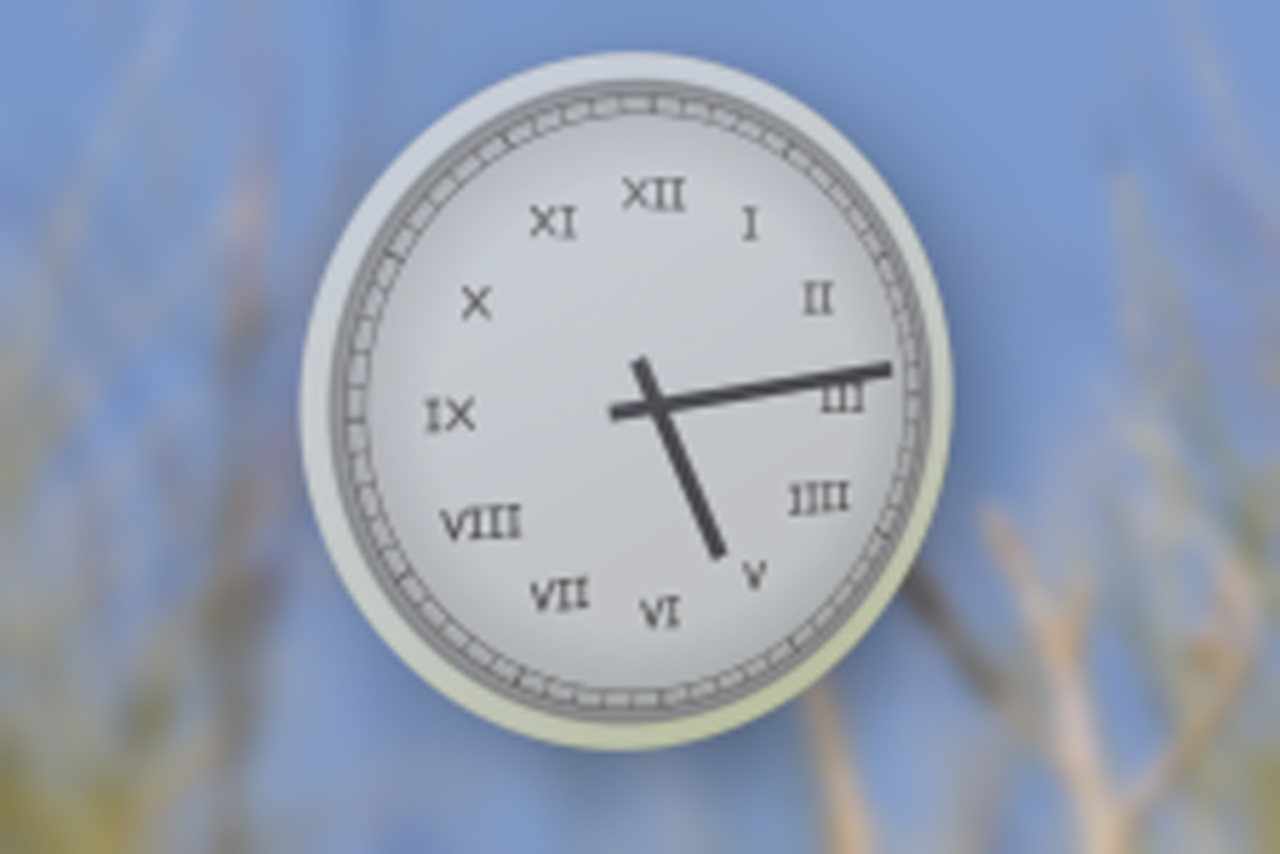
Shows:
{"hour": 5, "minute": 14}
